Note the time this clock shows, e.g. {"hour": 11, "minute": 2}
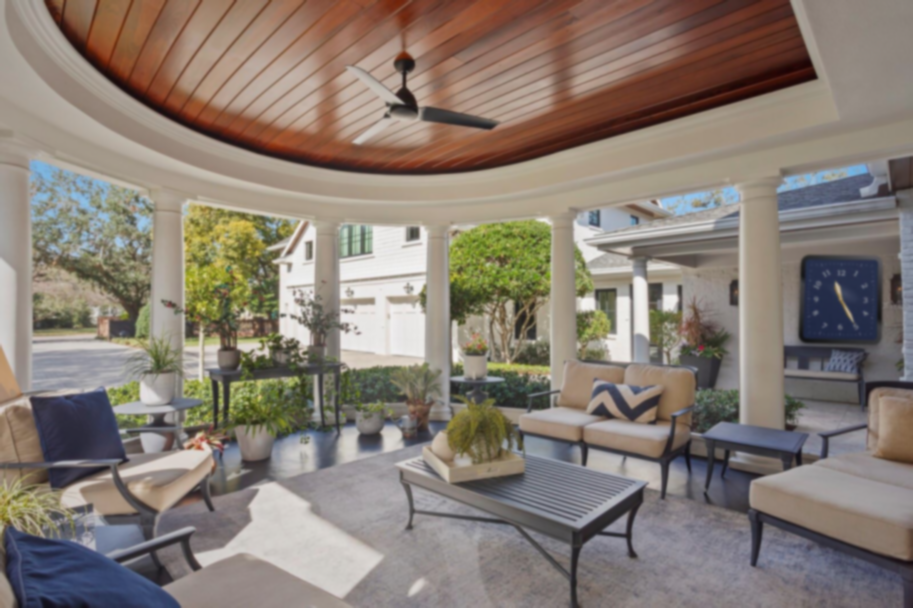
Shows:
{"hour": 11, "minute": 25}
